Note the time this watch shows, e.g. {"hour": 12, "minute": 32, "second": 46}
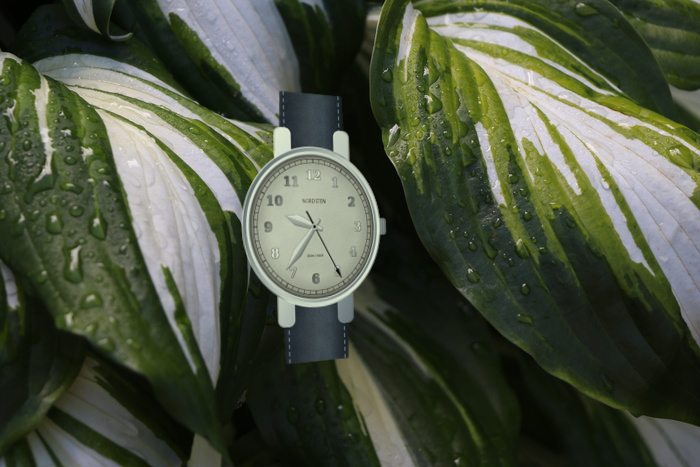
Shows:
{"hour": 9, "minute": 36, "second": 25}
